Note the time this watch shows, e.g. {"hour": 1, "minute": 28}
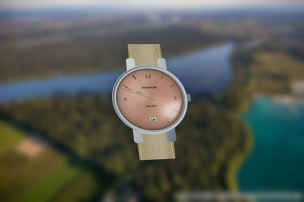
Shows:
{"hour": 9, "minute": 49}
